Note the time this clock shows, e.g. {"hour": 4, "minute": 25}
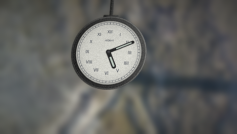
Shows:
{"hour": 5, "minute": 11}
